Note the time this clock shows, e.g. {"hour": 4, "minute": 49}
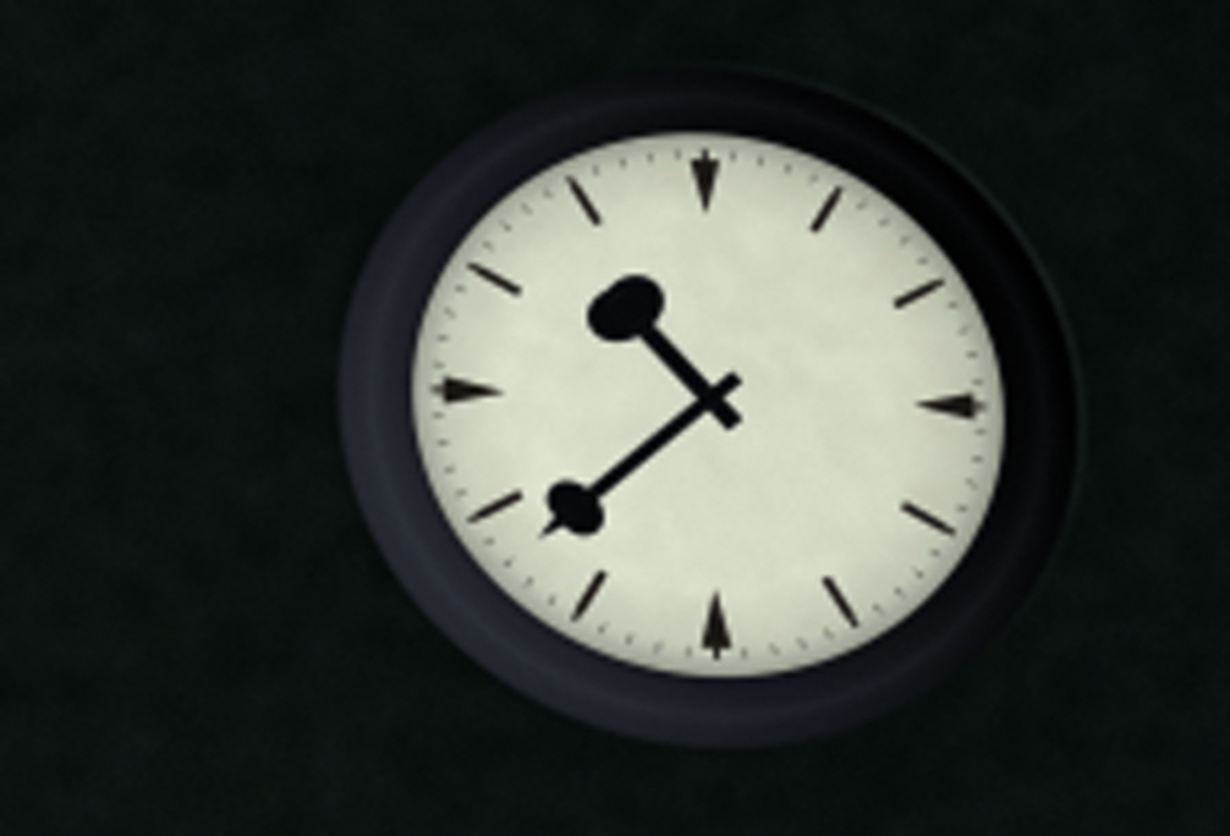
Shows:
{"hour": 10, "minute": 38}
